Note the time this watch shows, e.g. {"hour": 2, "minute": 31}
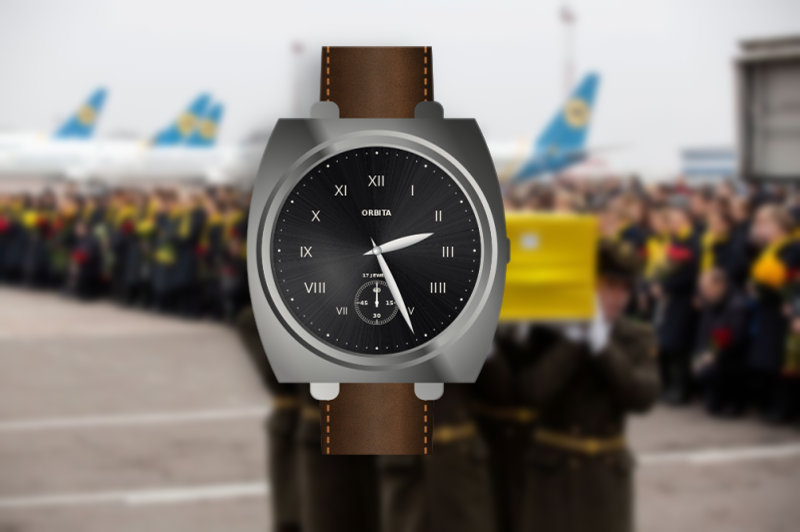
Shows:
{"hour": 2, "minute": 26}
